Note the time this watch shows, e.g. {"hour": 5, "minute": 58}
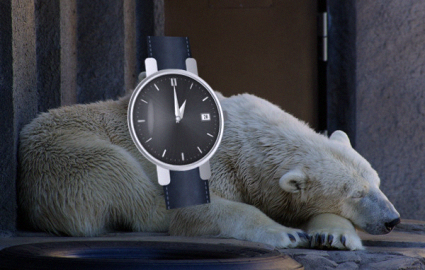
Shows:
{"hour": 1, "minute": 0}
